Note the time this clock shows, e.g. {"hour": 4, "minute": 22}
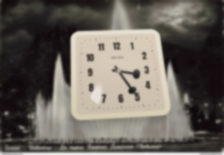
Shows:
{"hour": 3, "minute": 25}
